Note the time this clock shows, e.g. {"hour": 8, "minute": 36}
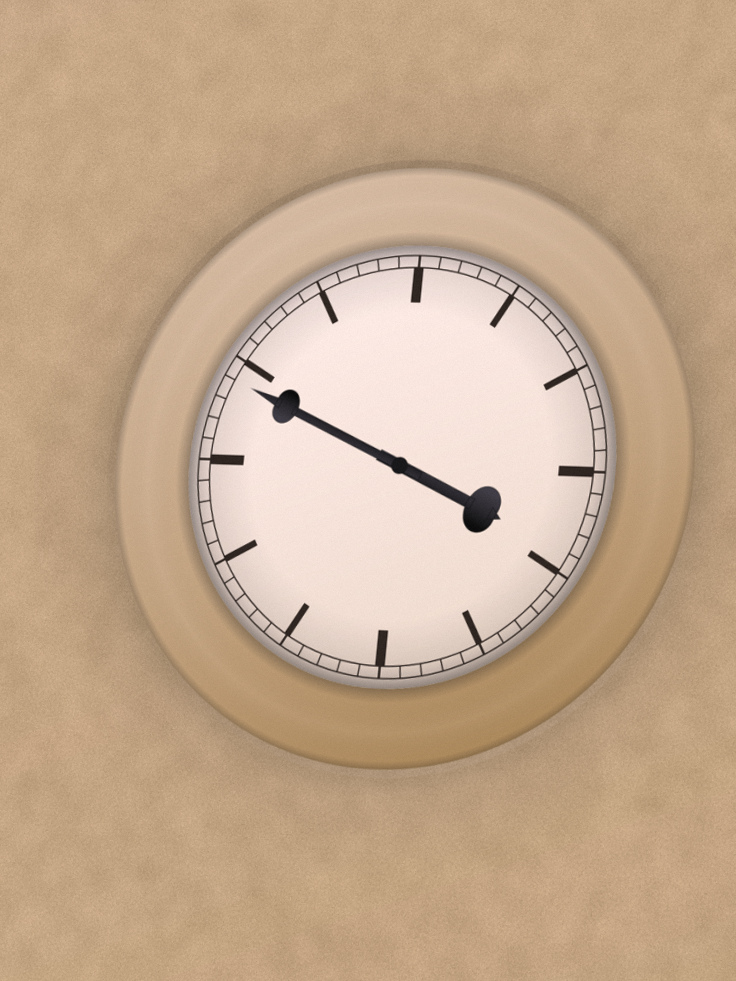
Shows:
{"hour": 3, "minute": 49}
